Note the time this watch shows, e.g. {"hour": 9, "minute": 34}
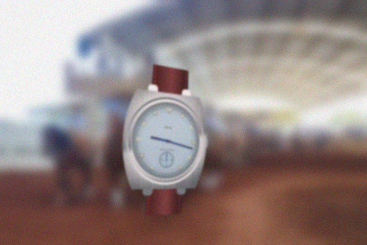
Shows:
{"hour": 9, "minute": 17}
